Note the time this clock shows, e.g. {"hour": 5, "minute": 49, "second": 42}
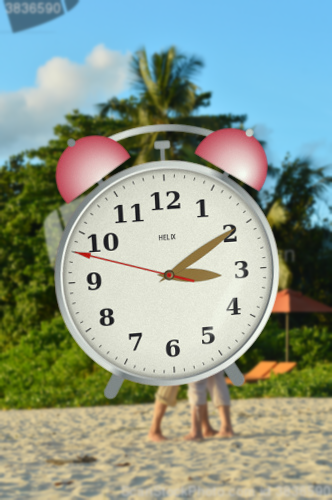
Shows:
{"hour": 3, "minute": 9, "second": 48}
